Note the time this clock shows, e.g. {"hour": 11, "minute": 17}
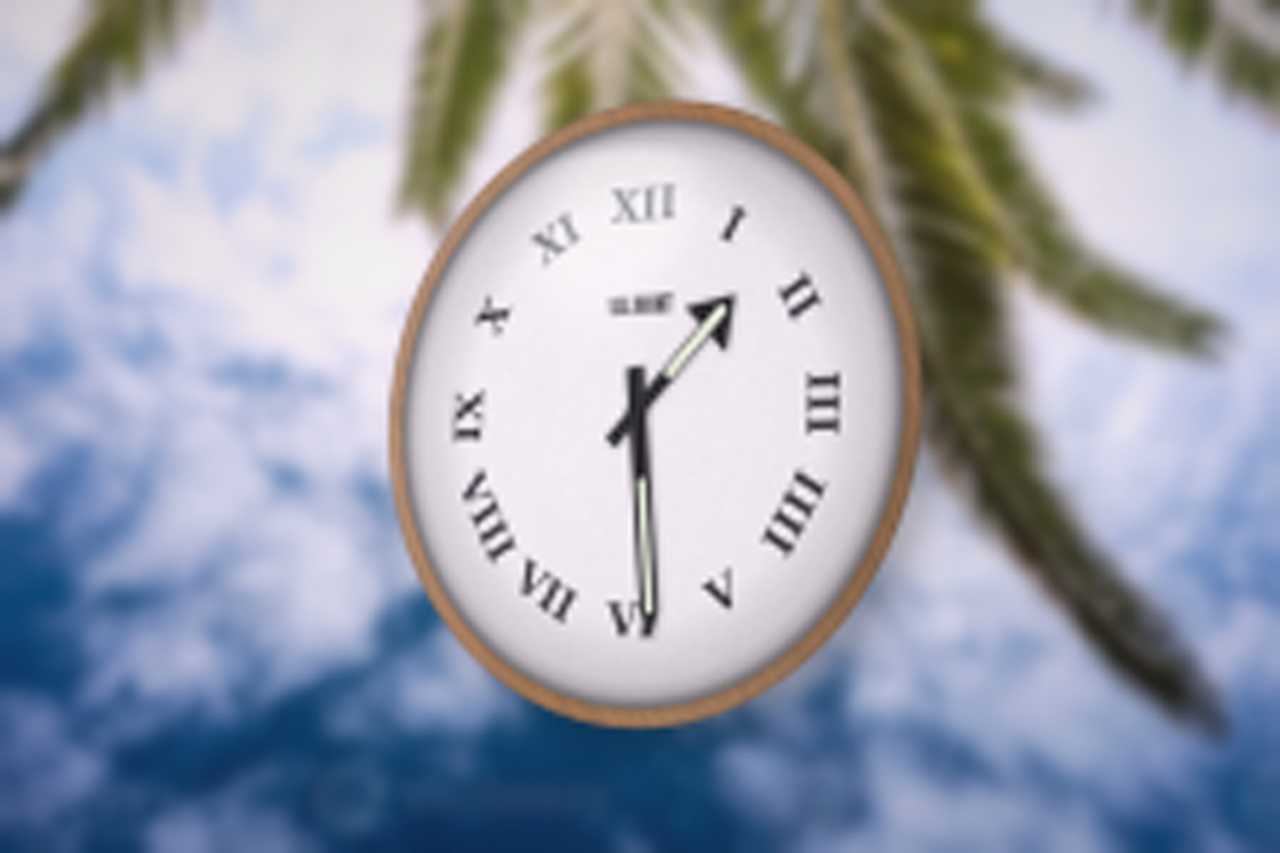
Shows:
{"hour": 1, "minute": 29}
